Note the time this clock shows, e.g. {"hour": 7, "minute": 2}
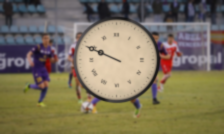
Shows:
{"hour": 9, "minute": 49}
